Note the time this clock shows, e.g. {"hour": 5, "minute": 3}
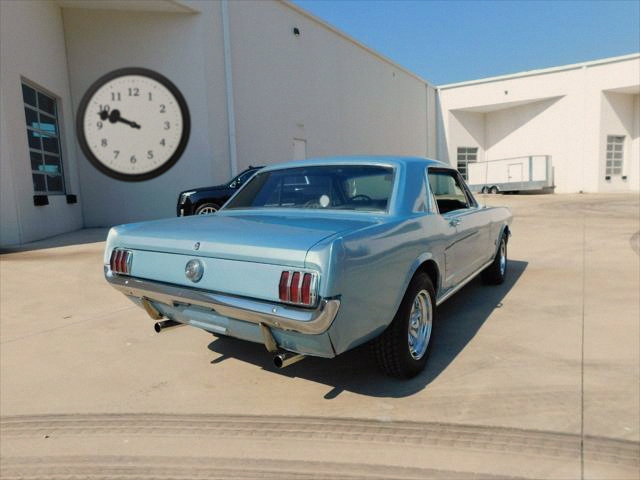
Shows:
{"hour": 9, "minute": 48}
